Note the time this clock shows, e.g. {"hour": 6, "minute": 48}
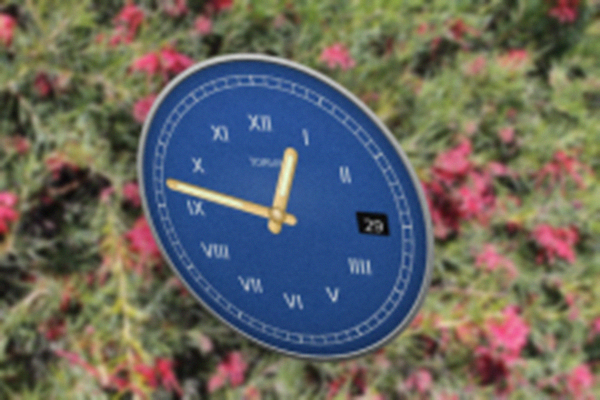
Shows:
{"hour": 12, "minute": 47}
